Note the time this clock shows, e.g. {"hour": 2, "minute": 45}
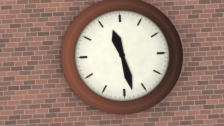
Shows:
{"hour": 11, "minute": 28}
